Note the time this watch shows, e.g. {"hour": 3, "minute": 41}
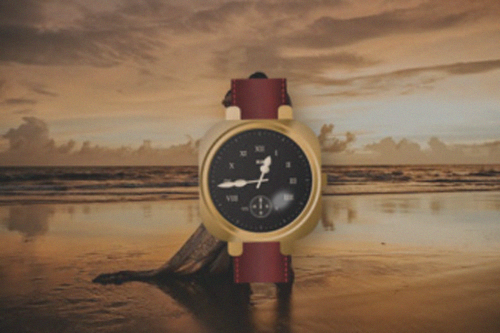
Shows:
{"hour": 12, "minute": 44}
